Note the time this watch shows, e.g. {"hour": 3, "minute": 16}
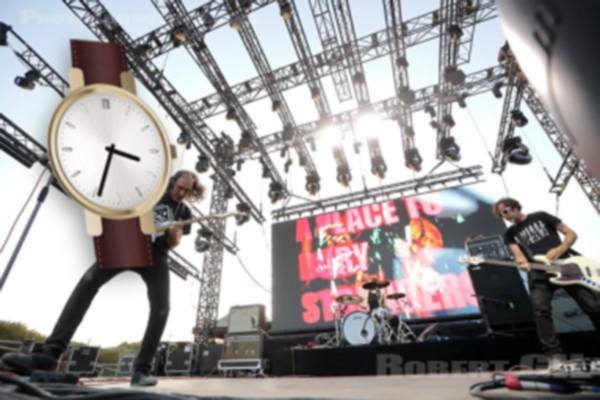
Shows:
{"hour": 3, "minute": 34}
